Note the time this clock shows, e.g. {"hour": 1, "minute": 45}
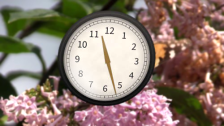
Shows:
{"hour": 11, "minute": 27}
